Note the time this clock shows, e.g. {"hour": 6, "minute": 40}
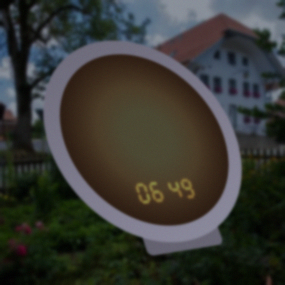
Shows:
{"hour": 6, "minute": 49}
